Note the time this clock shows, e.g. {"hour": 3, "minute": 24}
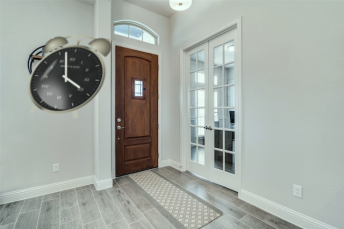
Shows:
{"hour": 3, "minute": 57}
